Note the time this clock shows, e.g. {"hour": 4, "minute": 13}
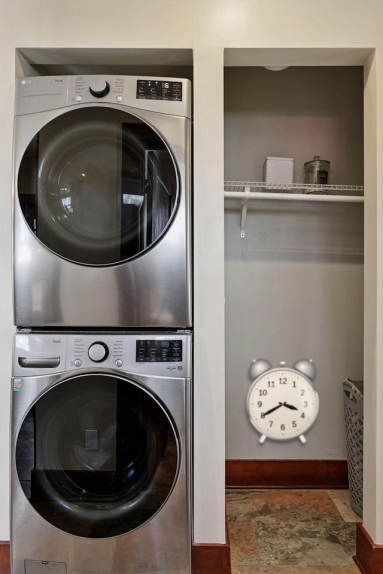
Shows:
{"hour": 3, "minute": 40}
